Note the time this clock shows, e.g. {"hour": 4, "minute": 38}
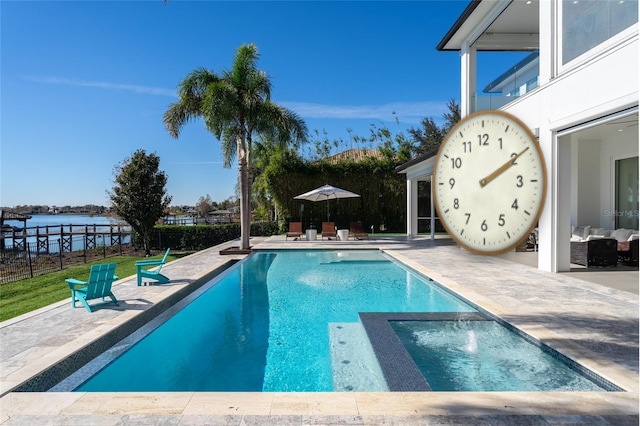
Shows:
{"hour": 2, "minute": 10}
